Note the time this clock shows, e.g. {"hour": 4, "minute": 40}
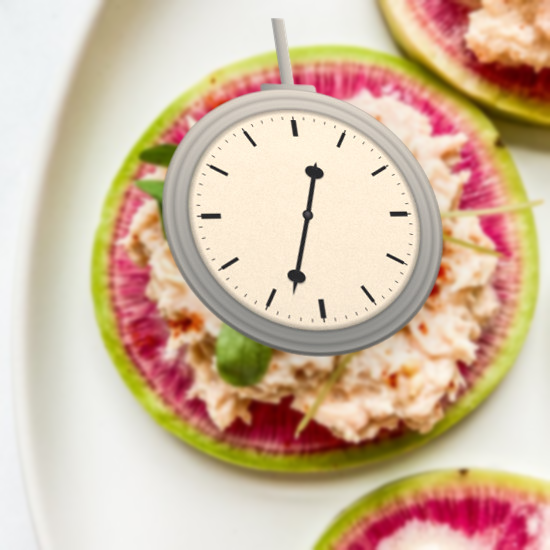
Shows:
{"hour": 12, "minute": 33}
